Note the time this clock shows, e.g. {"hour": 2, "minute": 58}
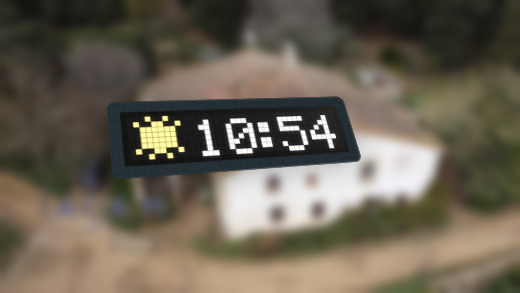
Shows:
{"hour": 10, "minute": 54}
